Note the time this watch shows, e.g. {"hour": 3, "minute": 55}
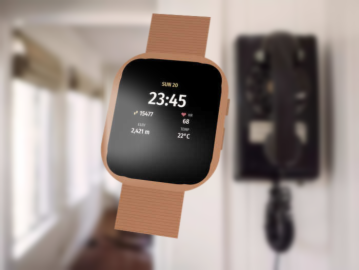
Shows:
{"hour": 23, "minute": 45}
